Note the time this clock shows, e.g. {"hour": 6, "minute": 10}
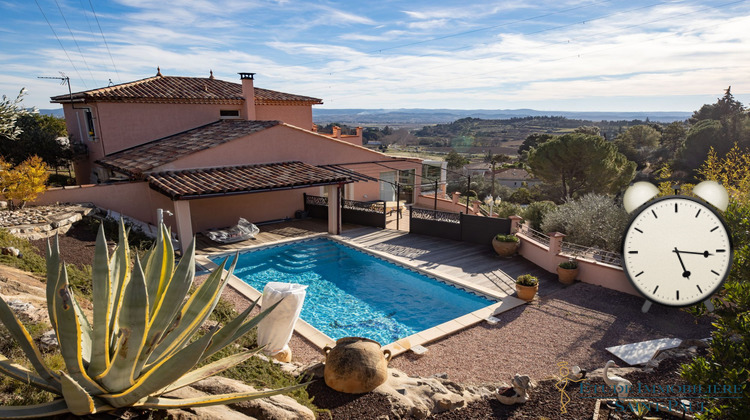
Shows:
{"hour": 5, "minute": 16}
